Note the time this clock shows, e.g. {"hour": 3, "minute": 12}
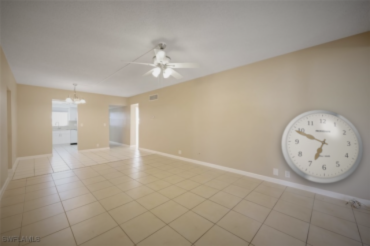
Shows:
{"hour": 6, "minute": 49}
